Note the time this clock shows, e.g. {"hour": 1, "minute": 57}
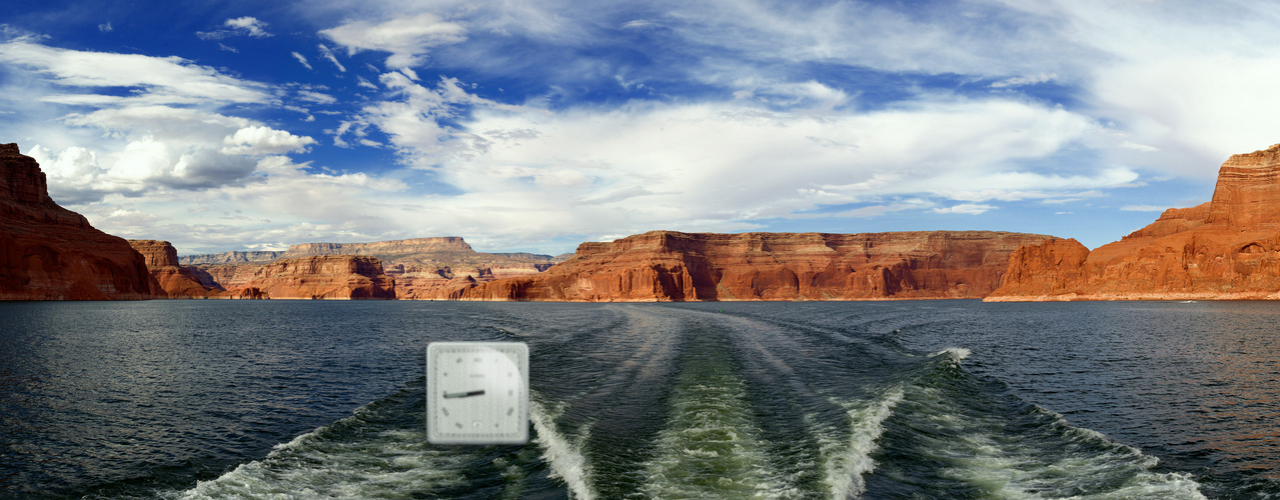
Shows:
{"hour": 8, "minute": 44}
